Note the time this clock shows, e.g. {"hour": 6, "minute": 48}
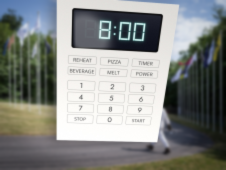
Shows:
{"hour": 8, "minute": 0}
